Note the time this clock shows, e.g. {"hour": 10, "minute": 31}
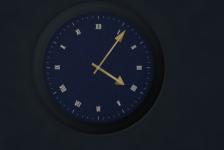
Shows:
{"hour": 4, "minute": 6}
